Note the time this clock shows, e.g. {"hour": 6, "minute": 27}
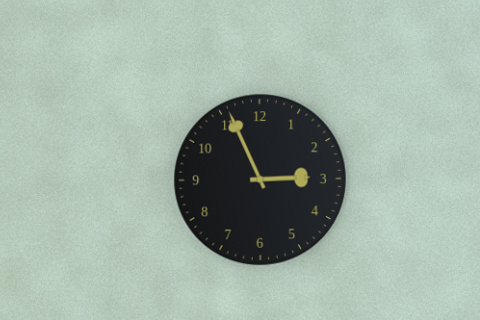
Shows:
{"hour": 2, "minute": 56}
